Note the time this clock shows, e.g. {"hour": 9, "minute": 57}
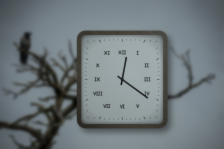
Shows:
{"hour": 12, "minute": 21}
